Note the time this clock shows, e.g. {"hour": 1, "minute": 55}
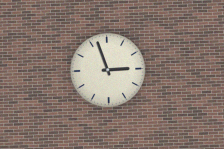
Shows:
{"hour": 2, "minute": 57}
